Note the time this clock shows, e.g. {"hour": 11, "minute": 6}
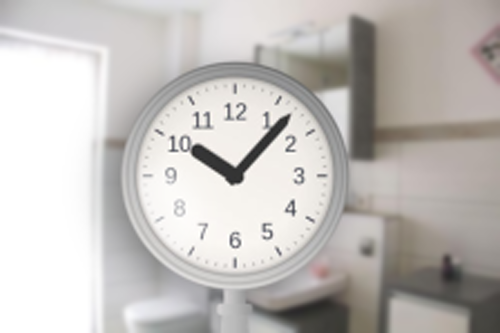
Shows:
{"hour": 10, "minute": 7}
